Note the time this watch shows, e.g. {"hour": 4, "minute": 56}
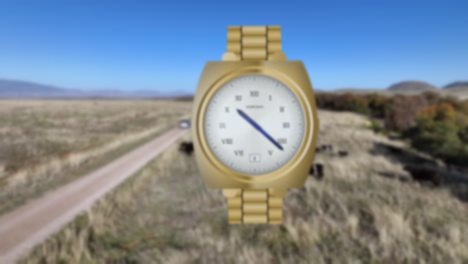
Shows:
{"hour": 10, "minute": 22}
